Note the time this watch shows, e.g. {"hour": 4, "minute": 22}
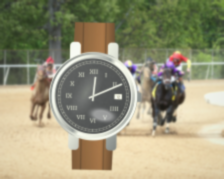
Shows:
{"hour": 12, "minute": 11}
